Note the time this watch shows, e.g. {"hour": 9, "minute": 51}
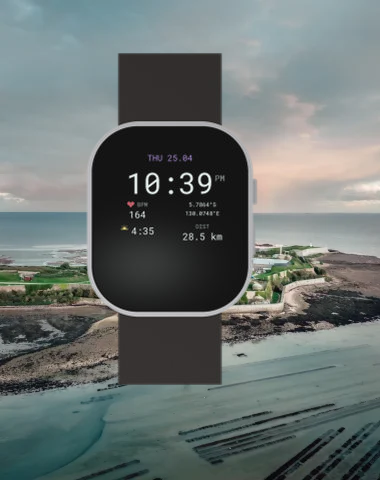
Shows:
{"hour": 10, "minute": 39}
